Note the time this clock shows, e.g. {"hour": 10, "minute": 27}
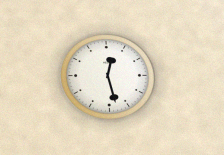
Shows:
{"hour": 12, "minute": 28}
